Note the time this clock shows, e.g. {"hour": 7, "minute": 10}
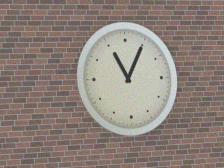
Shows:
{"hour": 11, "minute": 5}
